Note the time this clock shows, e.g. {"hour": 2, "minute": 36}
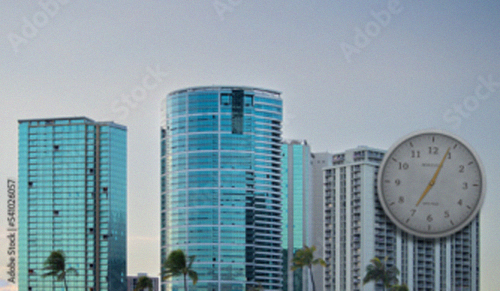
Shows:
{"hour": 7, "minute": 4}
